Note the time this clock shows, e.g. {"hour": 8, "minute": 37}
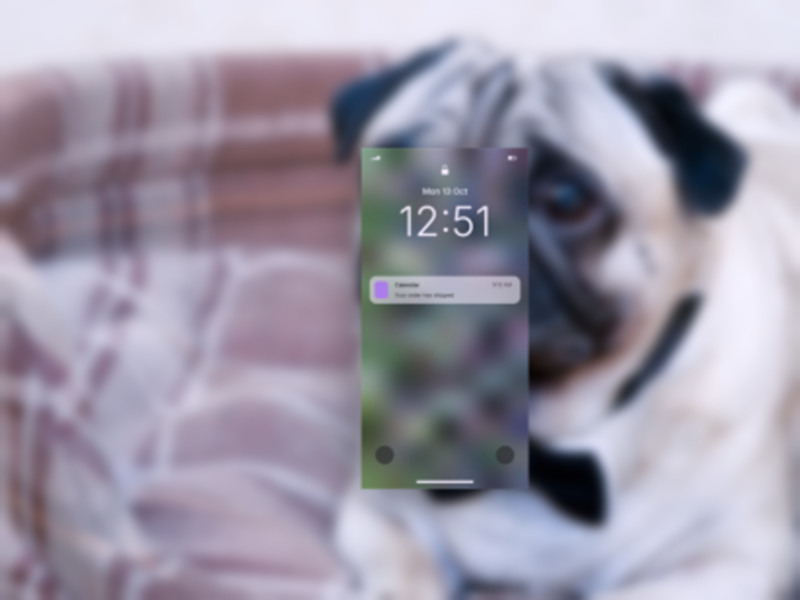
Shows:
{"hour": 12, "minute": 51}
